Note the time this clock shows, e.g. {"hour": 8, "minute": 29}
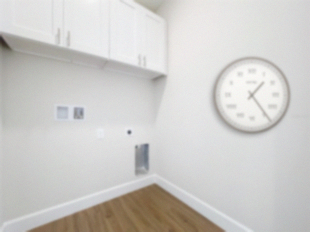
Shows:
{"hour": 1, "minute": 24}
